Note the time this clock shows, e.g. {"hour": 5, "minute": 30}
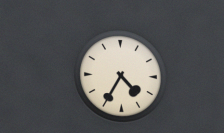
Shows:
{"hour": 4, "minute": 35}
